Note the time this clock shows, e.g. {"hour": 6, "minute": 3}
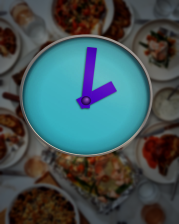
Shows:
{"hour": 2, "minute": 1}
